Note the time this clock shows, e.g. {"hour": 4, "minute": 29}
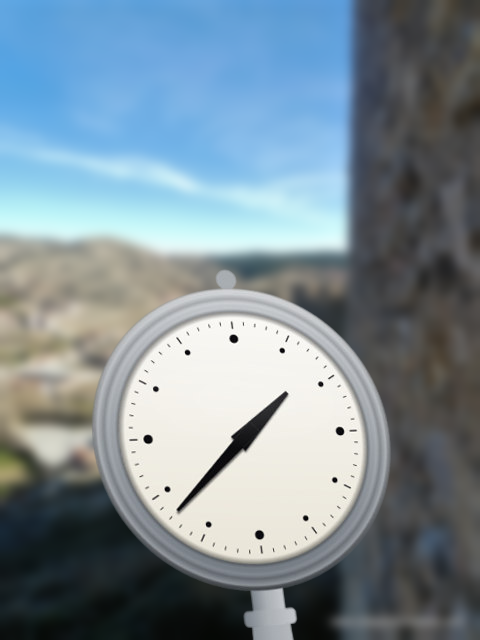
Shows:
{"hour": 1, "minute": 38}
